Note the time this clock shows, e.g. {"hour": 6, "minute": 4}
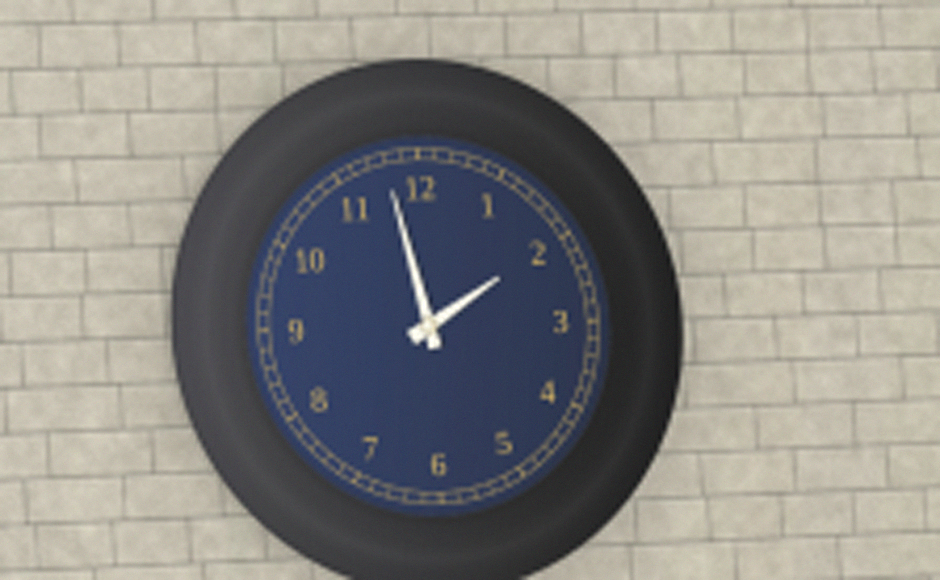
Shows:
{"hour": 1, "minute": 58}
